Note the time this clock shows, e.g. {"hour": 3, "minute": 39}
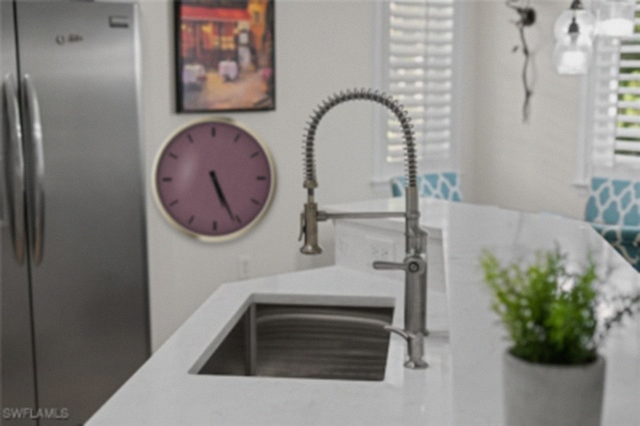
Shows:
{"hour": 5, "minute": 26}
